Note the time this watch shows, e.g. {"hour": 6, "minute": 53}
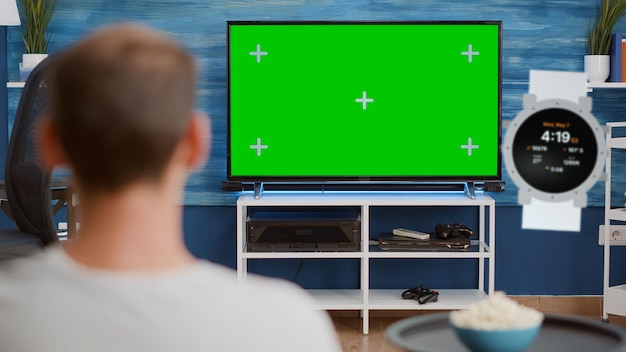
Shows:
{"hour": 4, "minute": 19}
